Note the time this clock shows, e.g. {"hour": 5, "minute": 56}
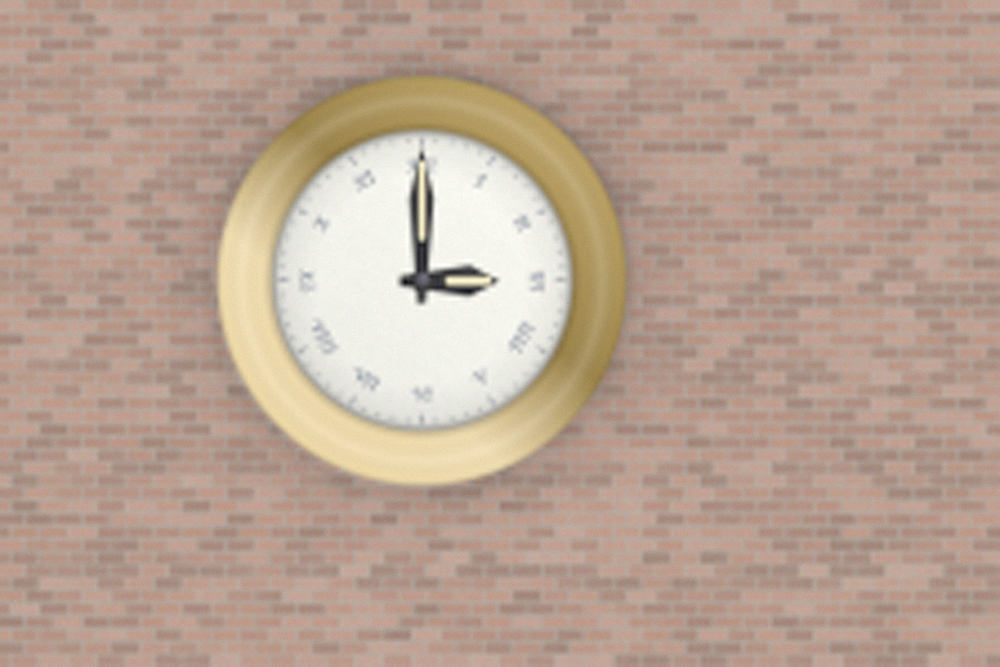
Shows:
{"hour": 3, "minute": 0}
